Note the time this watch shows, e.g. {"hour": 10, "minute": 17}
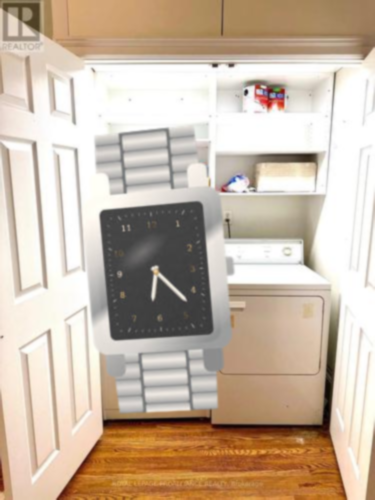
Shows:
{"hour": 6, "minute": 23}
